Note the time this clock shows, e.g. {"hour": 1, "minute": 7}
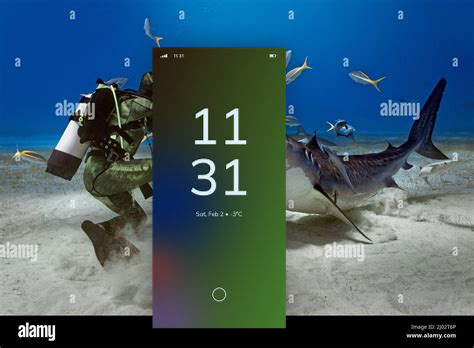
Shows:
{"hour": 11, "minute": 31}
